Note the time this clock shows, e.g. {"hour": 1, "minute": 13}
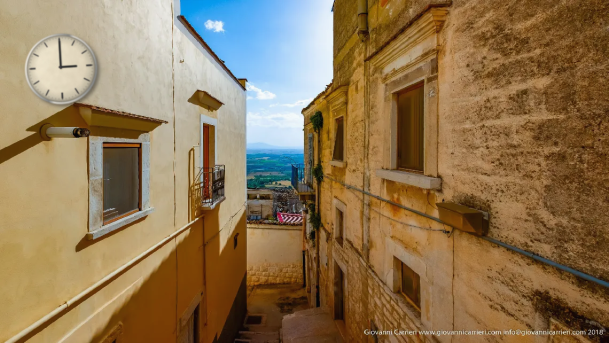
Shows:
{"hour": 3, "minute": 0}
